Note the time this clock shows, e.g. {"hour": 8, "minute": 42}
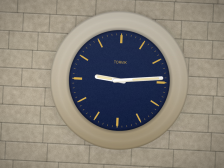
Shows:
{"hour": 9, "minute": 14}
